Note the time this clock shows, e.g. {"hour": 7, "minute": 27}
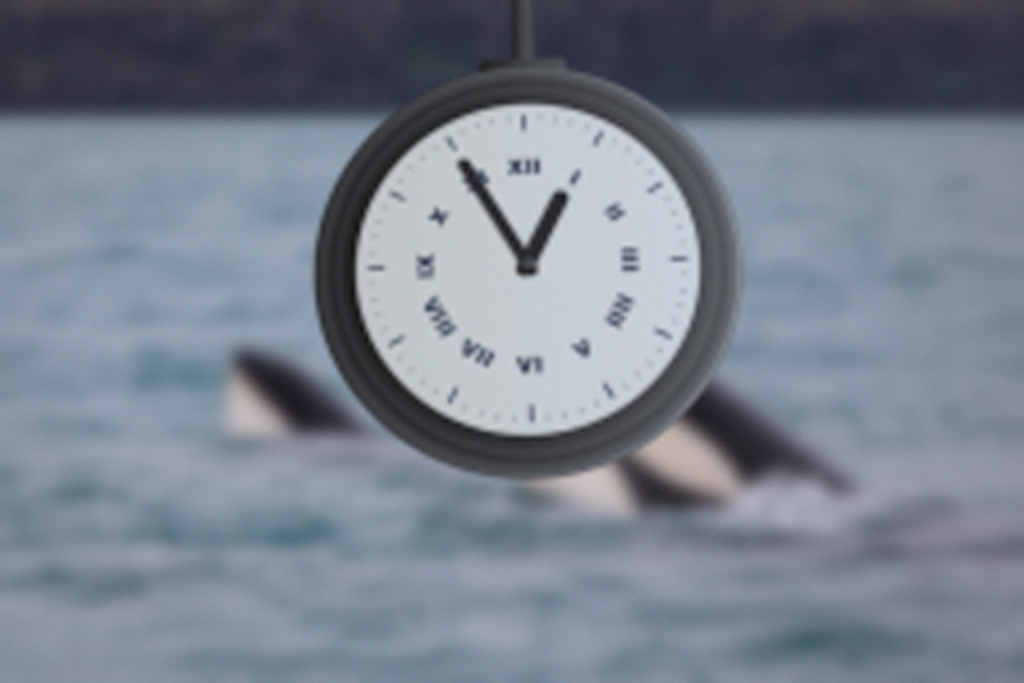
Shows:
{"hour": 12, "minute": 55}
